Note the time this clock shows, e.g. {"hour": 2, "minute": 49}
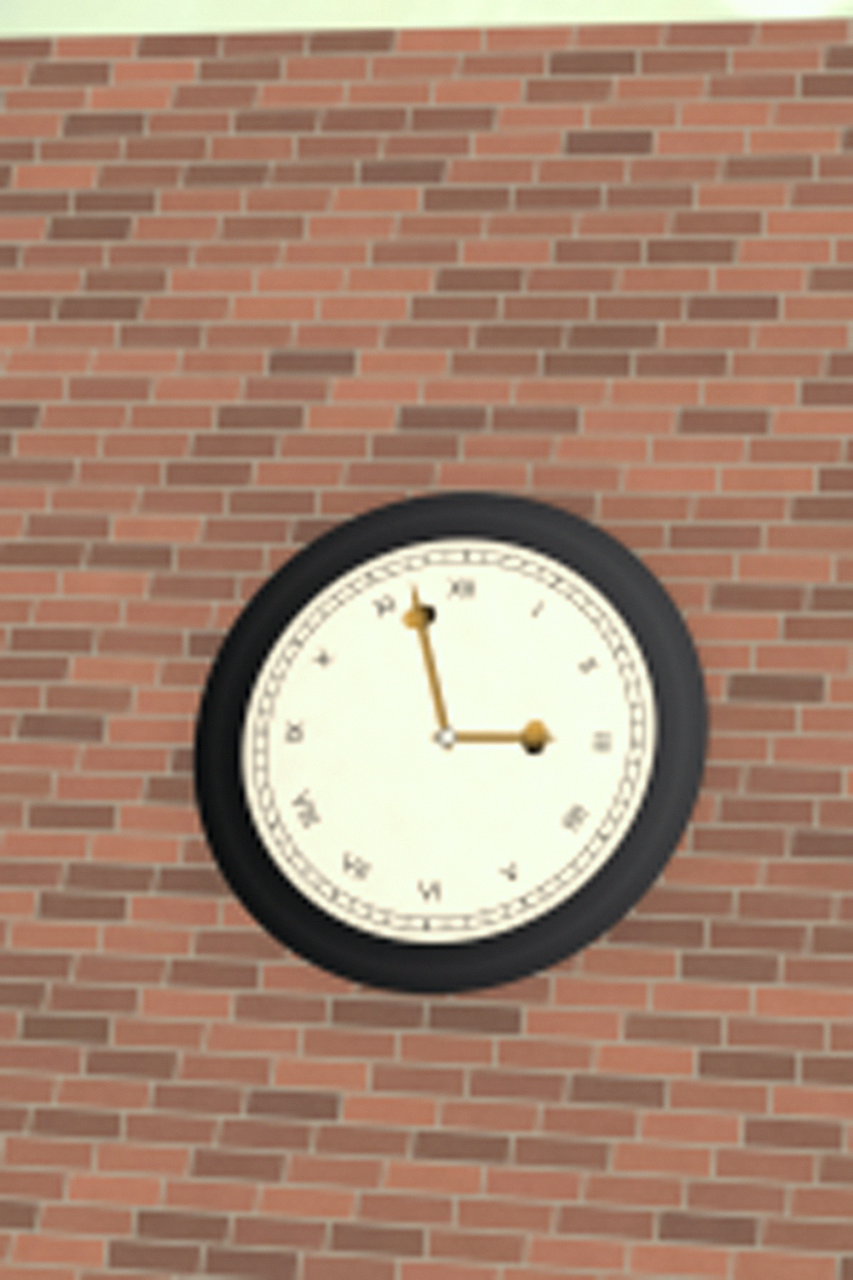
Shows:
{"hour": 2, "minute": 57}
